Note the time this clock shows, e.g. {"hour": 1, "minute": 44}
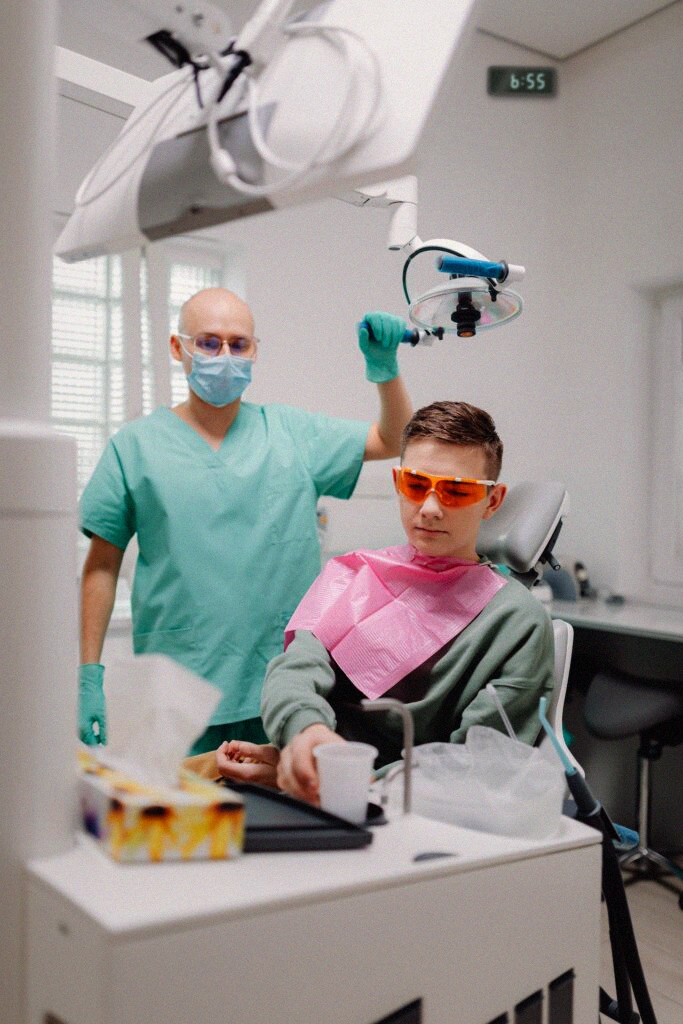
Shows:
{"hour": 6, "minute": 55}
